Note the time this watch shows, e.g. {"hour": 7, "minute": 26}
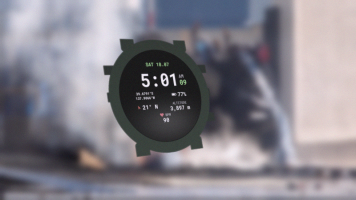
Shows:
{"hour": 5, "minute": 1}
